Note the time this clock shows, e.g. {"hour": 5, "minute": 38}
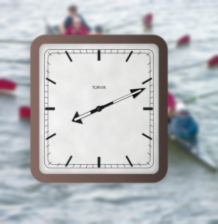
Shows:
{"hour": 8, "minute": 11}
